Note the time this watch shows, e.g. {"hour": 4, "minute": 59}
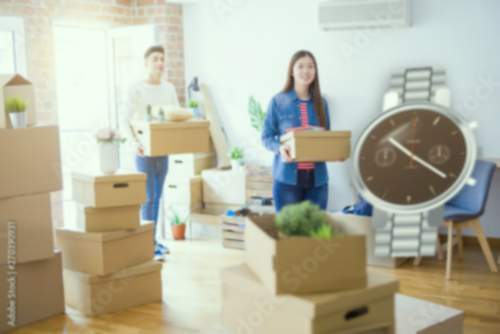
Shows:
{"hour": 10, "minute": 21}
